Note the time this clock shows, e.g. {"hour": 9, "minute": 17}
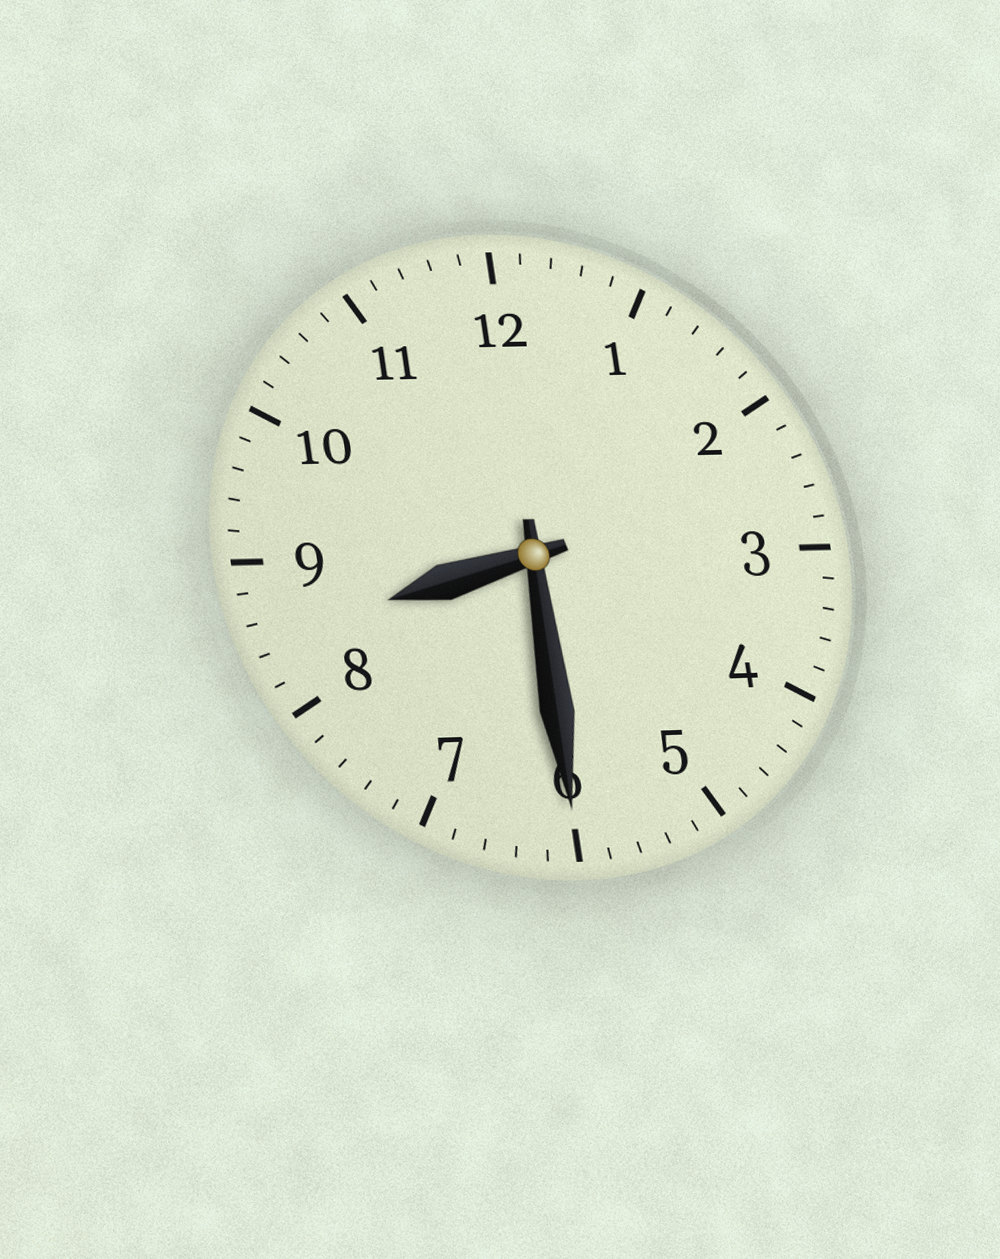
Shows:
{"hour": 8, "minute": 30}
